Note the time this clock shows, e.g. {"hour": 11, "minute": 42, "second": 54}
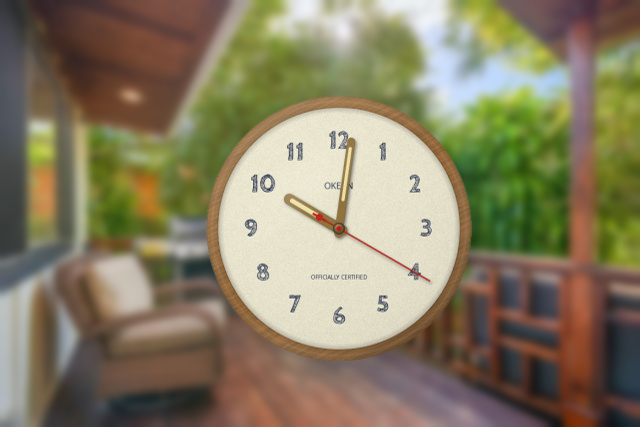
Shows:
{"hour": 10, "minute": 1, "second": 20}
